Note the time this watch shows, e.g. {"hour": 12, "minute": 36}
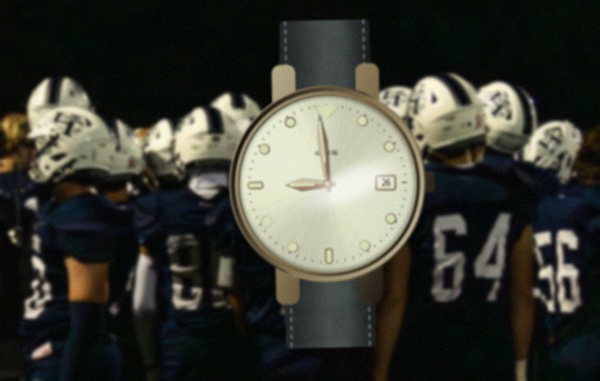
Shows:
{"hour": 8, "minute": 59}
